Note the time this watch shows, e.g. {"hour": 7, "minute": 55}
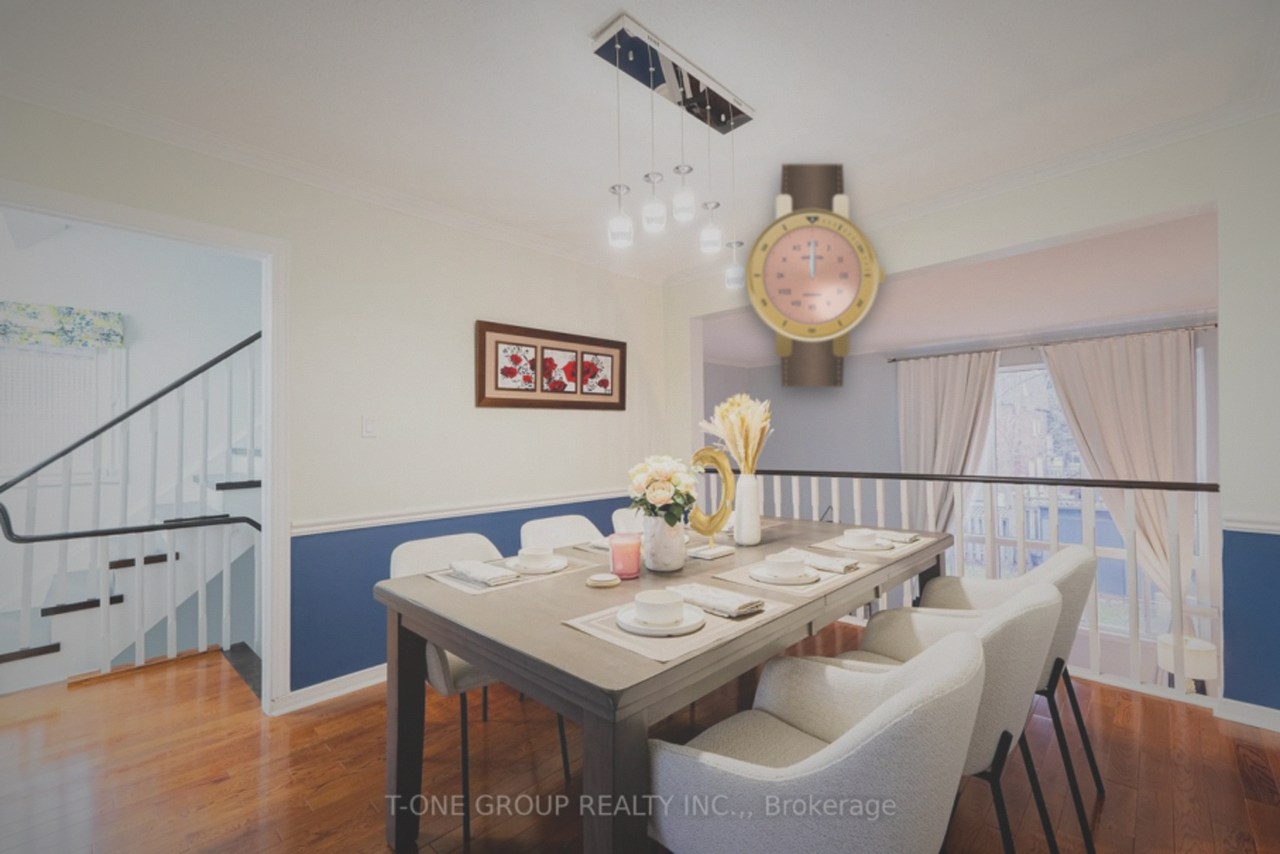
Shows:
{"hour": 12, "minute": 0}
